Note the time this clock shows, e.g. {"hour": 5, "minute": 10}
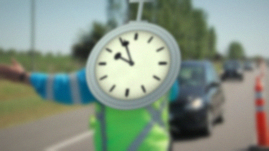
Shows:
{"hour": 9, "minute": 56}
